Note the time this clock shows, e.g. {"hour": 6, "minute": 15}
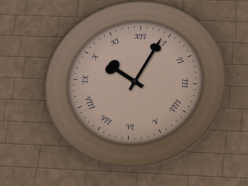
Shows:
{"hour": 10, "minute": 4}
